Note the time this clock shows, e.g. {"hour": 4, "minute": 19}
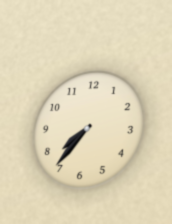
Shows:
{"hour": 7, "minute": 36}
